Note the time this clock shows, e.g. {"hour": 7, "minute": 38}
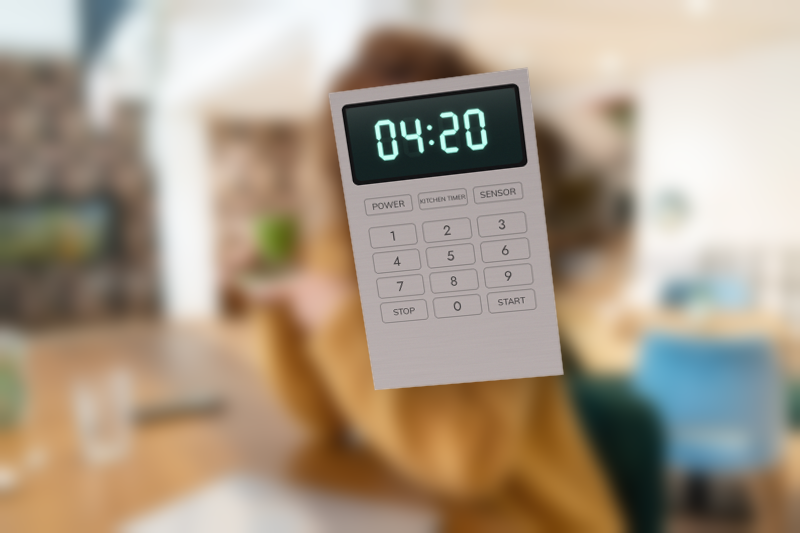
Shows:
{"hour": 4, "minute": 20}
